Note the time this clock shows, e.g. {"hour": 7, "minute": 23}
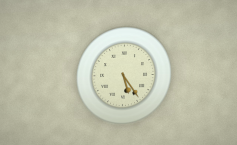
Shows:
{"hour": 5, "minute": 24}
